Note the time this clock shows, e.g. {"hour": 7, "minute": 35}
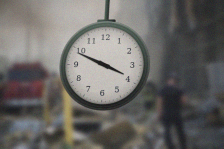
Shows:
{"hour": 3, "minute": 49}
